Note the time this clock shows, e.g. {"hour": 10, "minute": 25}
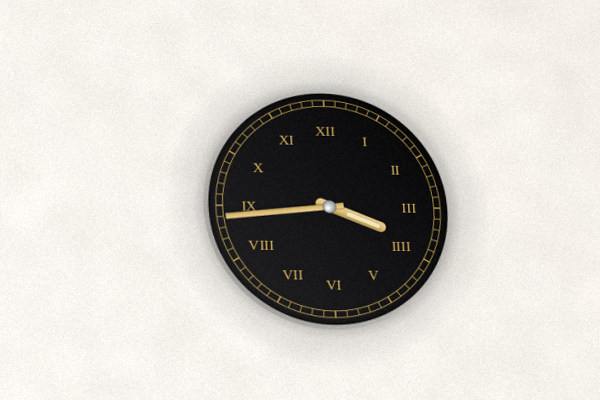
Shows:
{"hour": 3, "minute": 44}
